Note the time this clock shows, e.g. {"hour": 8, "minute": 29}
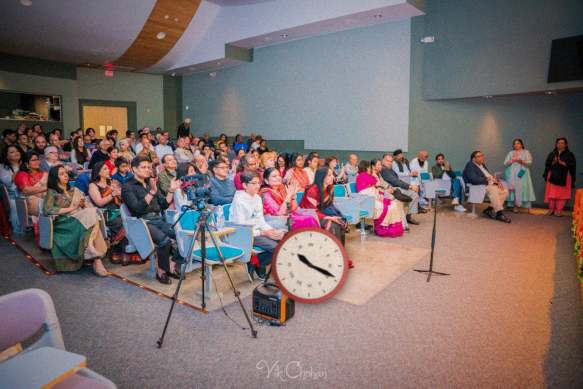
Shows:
{"hour": 10, "minute": 19}
